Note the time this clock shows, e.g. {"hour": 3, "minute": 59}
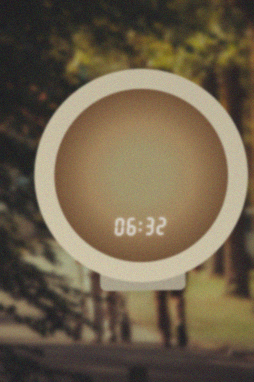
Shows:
{"hour": 6, "minute": 32}
